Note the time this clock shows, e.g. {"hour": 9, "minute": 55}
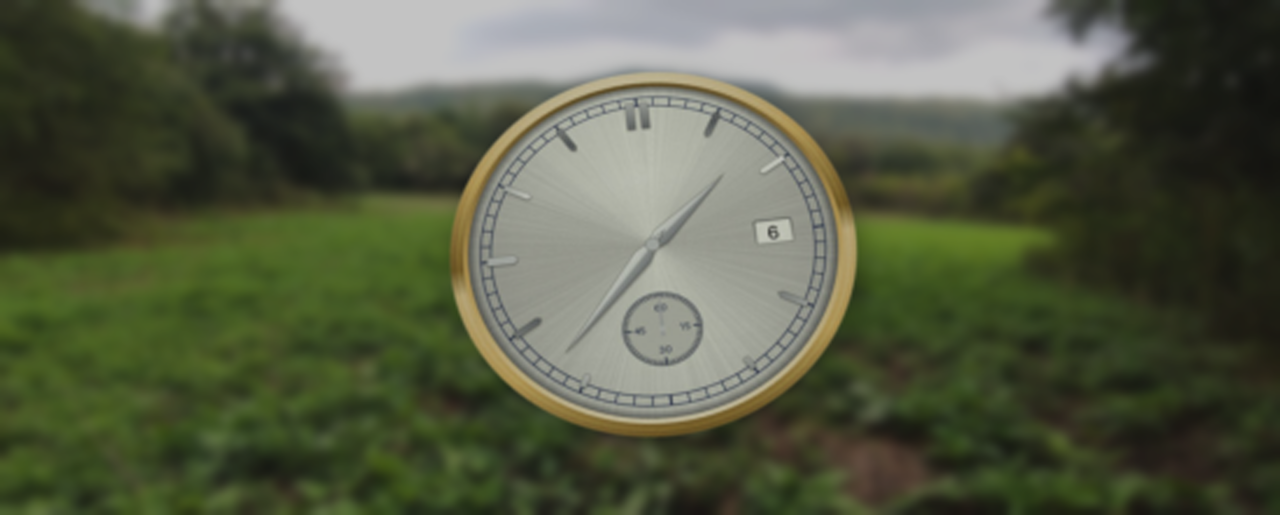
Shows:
{"hour": 1, "minute": 37}
